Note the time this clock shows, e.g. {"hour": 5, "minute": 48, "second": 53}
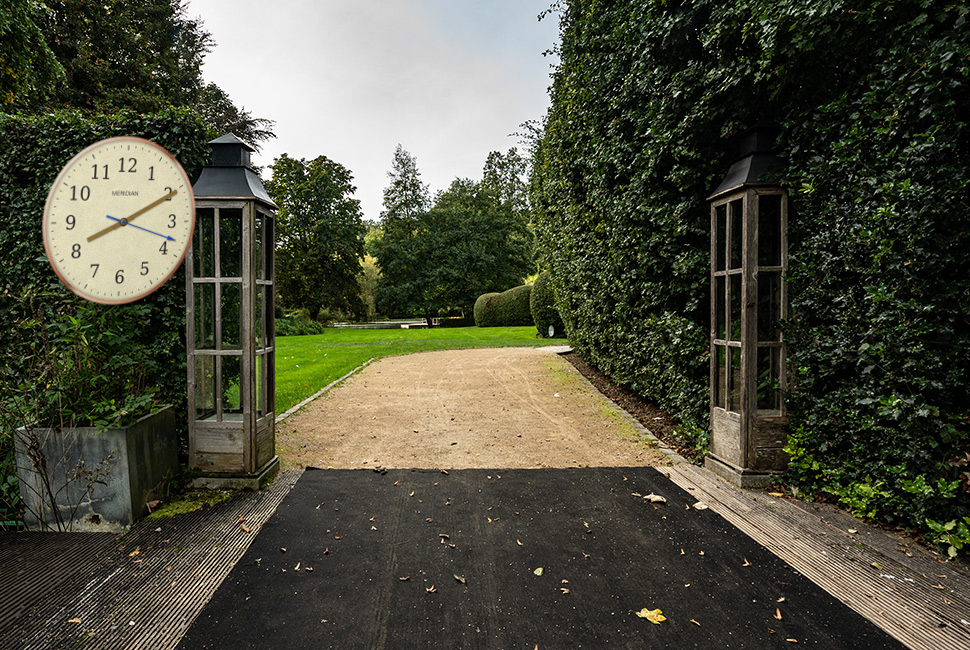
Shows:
{"hour": 8, "minute": 10, "second": 18}
